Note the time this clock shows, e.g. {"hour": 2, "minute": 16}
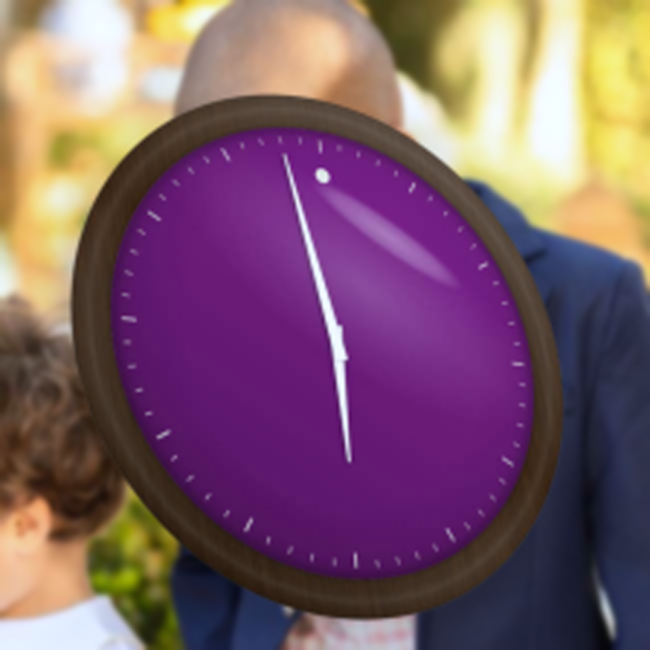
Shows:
{"hour": 5, "minute": 58}
